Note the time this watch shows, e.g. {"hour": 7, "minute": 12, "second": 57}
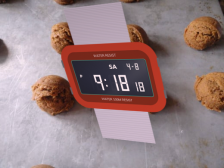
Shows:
{"hour": 9, "minute": 18, "second": 18}
